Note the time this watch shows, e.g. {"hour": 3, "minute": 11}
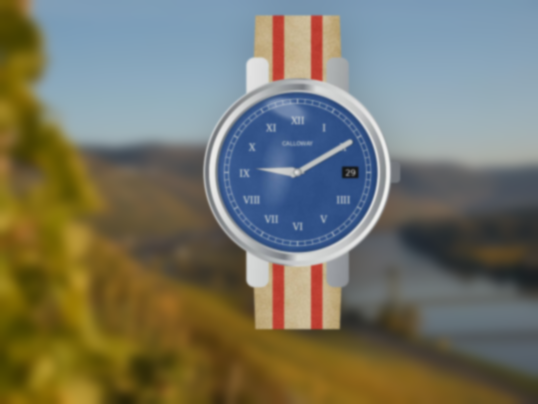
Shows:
{"hour": 9, "minute": 10}
